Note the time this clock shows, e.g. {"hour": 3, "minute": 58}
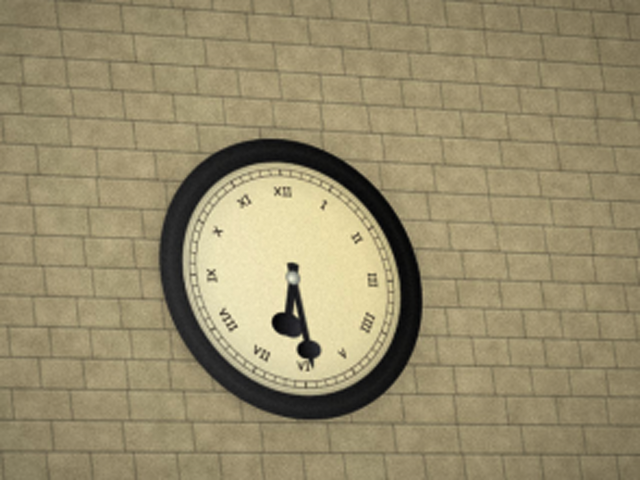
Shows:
{"hour": 6, "minute": 29}
